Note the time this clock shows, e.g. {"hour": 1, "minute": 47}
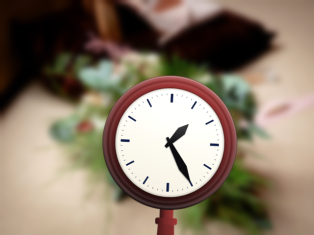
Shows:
{"hour": 1, "minute": 25}
